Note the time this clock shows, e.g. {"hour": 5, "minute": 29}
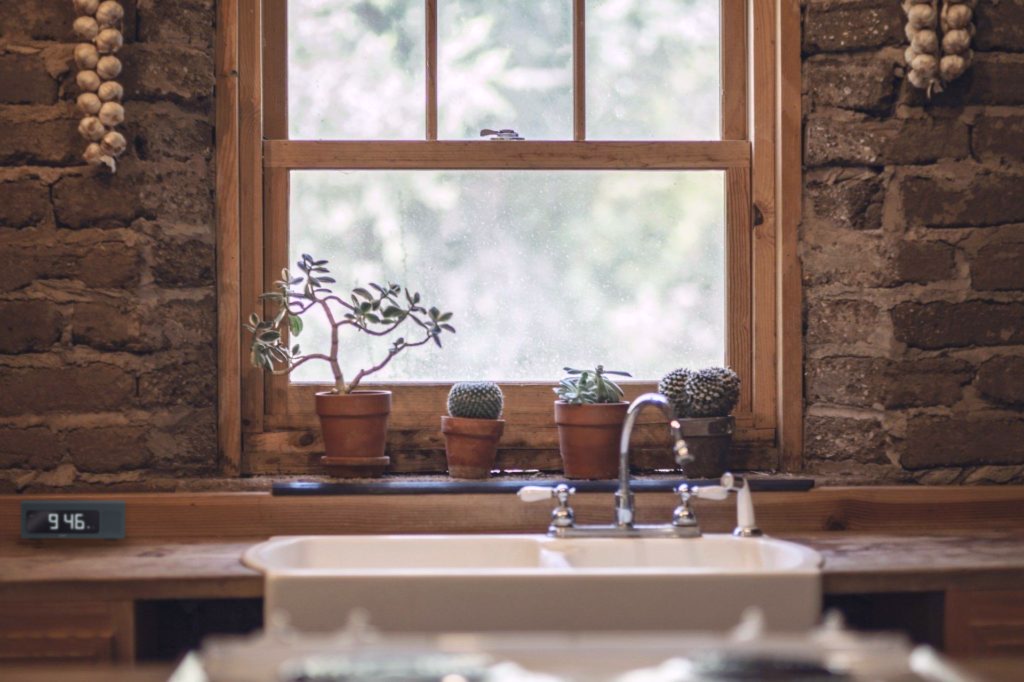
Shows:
{"hour": 9, "minute": 46}
